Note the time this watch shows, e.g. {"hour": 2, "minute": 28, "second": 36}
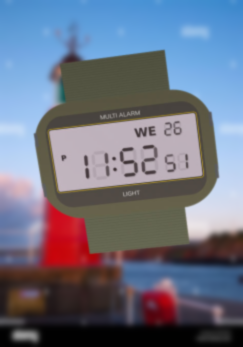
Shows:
{"hour": 11, "minute": 52, "second": 51}
